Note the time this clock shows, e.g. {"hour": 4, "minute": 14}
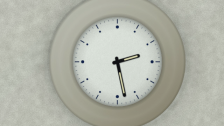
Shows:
{"hour": 2, "minute": 28}
